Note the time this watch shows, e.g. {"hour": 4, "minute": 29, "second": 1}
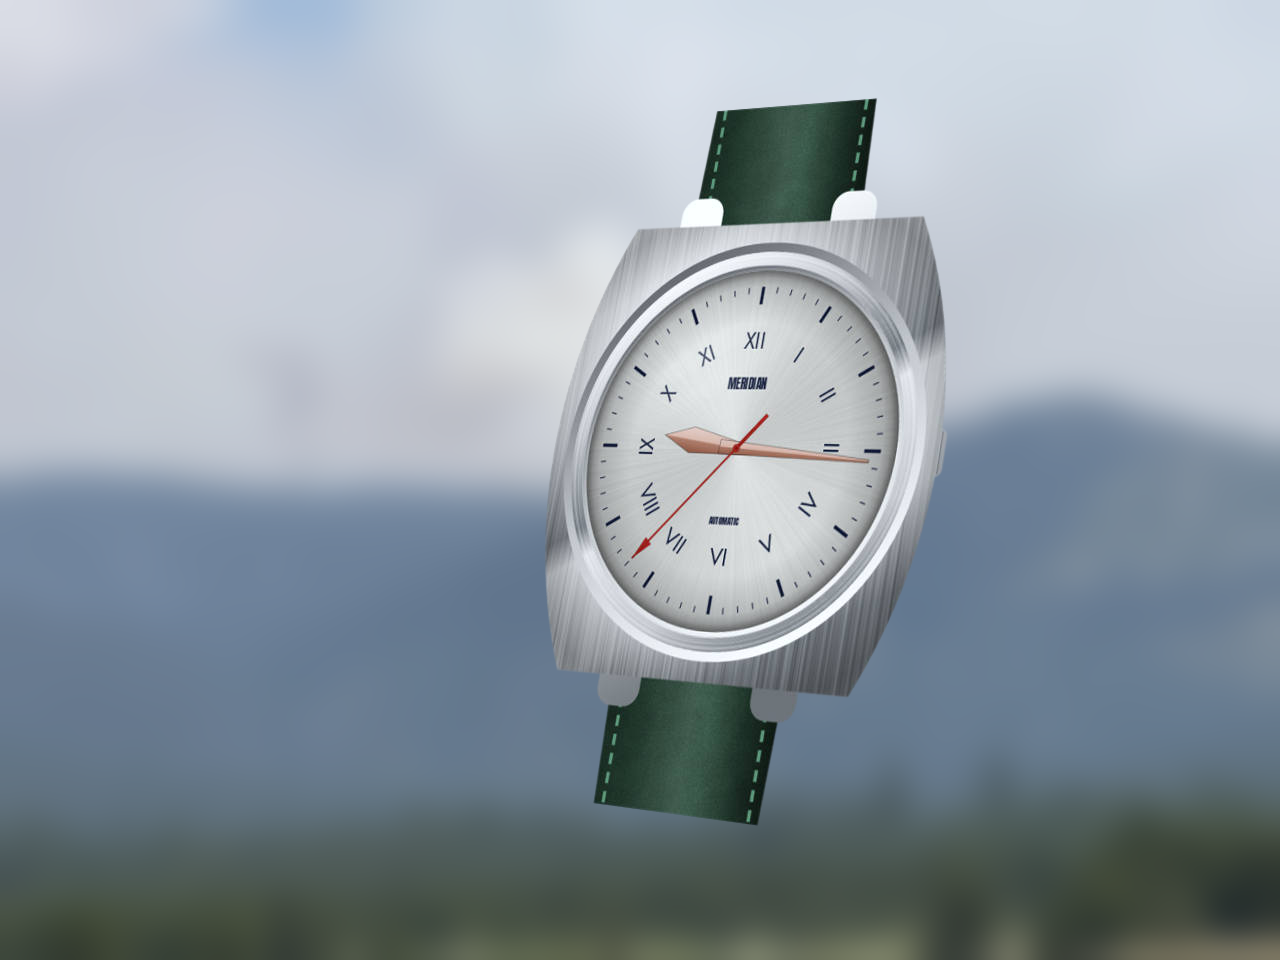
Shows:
{"hour": 9, "minute": 15, "second": 37}
